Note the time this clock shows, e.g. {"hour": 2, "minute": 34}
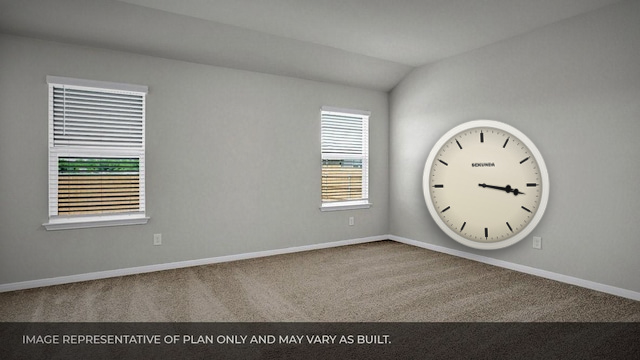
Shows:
{"hour": 3, "minute": 17}
